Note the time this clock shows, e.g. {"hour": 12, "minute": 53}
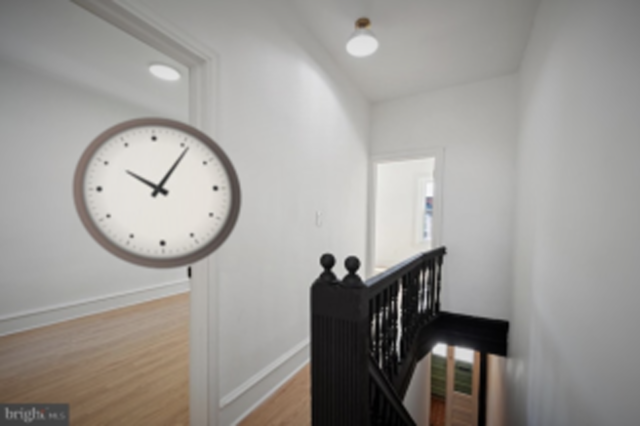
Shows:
{"hour": 10, "minute": 6}
